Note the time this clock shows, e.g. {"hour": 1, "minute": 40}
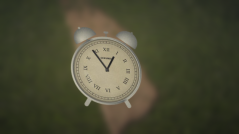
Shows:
{"hour": 12, "minute": 54}
